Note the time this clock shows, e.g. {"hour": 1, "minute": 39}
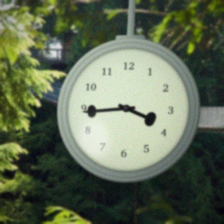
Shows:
{"hour": 3, "minute": 44}
